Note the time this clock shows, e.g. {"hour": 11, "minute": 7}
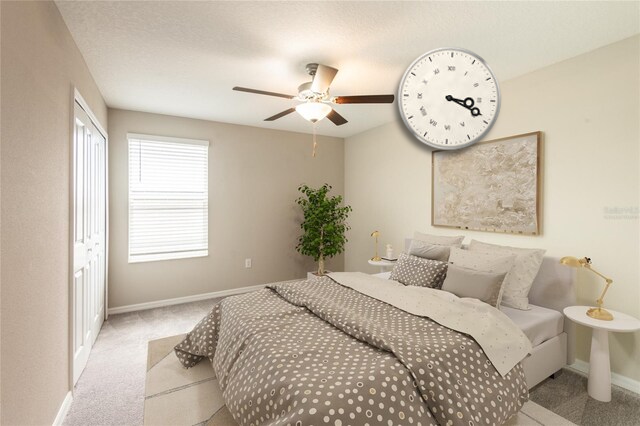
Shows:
{"hour": 3, "minute": 19}
